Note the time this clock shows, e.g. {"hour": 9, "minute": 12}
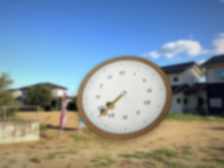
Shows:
{"hour": 7, "minute": 38}
